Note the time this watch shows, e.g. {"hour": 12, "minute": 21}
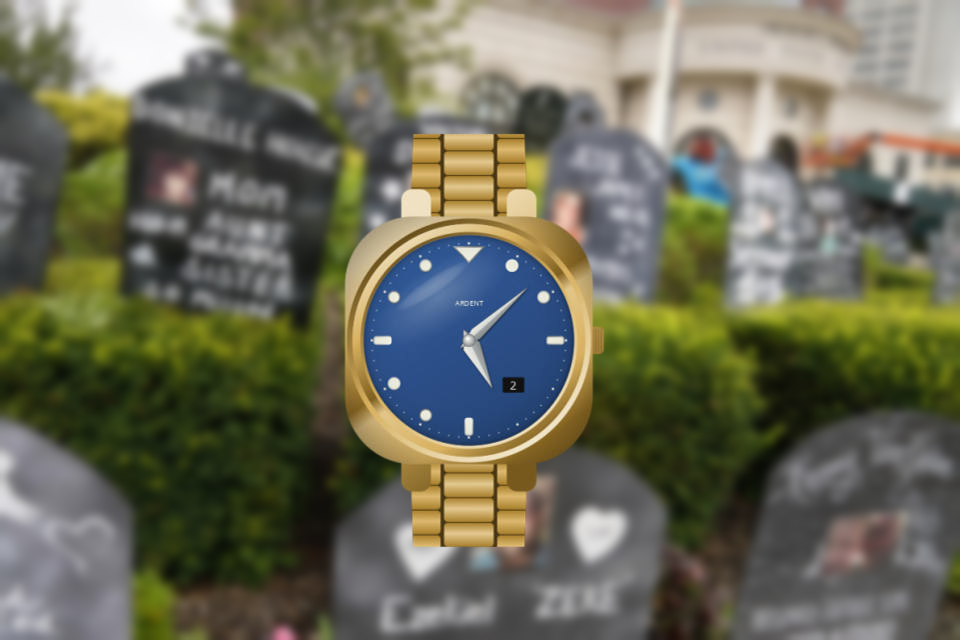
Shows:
{"hour": 5, "minute": 8}
